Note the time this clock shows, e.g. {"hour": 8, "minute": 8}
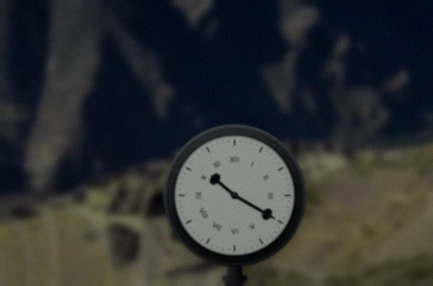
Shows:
{"hour": 10, "minute": 20}
